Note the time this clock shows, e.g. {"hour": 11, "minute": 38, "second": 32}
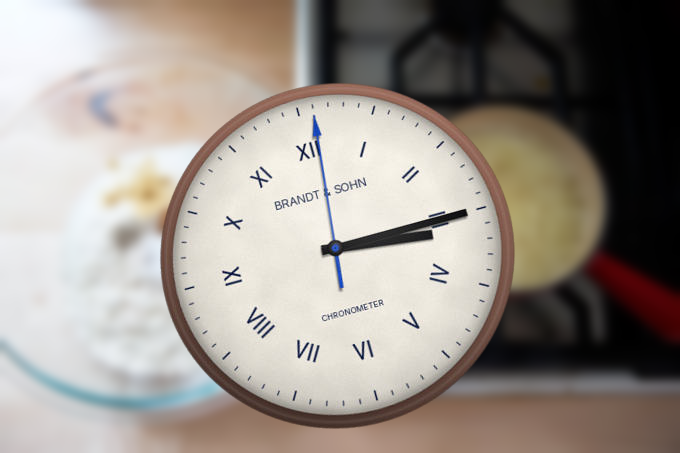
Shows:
{"hour": 3, "minute": 15, "second": 1}
